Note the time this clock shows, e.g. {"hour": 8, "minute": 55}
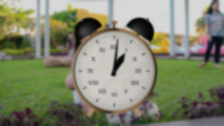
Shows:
{"hour": 1, "minute": 1}
